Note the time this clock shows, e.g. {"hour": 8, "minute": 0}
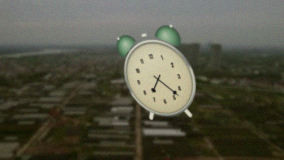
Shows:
{"hour": 7, "minute": 23}
